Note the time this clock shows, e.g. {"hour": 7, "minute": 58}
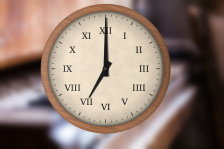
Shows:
{"hour": 7, "minute": 0}
